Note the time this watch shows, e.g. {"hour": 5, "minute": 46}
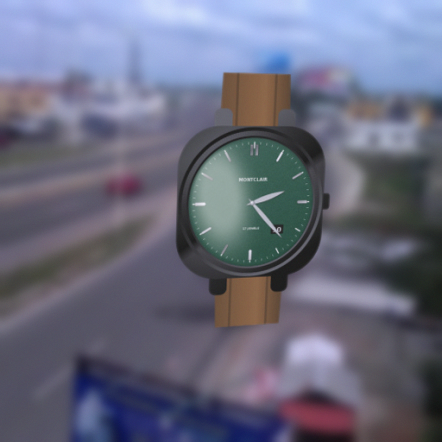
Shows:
{"hour": 2, "minute": 23}
